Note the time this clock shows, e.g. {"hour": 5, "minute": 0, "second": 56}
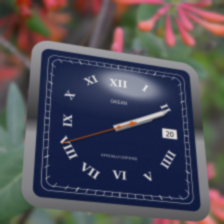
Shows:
{"hour": 2, "minute": 10, "second": 41}
